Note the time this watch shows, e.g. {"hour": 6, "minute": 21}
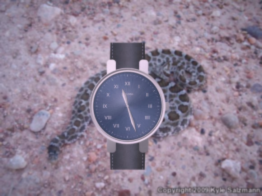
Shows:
{"hour": 11, "minute": 27}
